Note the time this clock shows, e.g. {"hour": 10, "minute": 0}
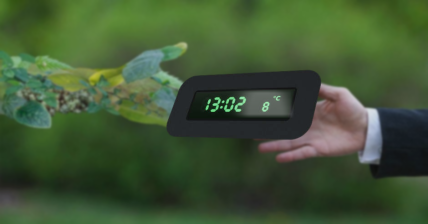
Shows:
{"hour": 13, "minute": 2}
